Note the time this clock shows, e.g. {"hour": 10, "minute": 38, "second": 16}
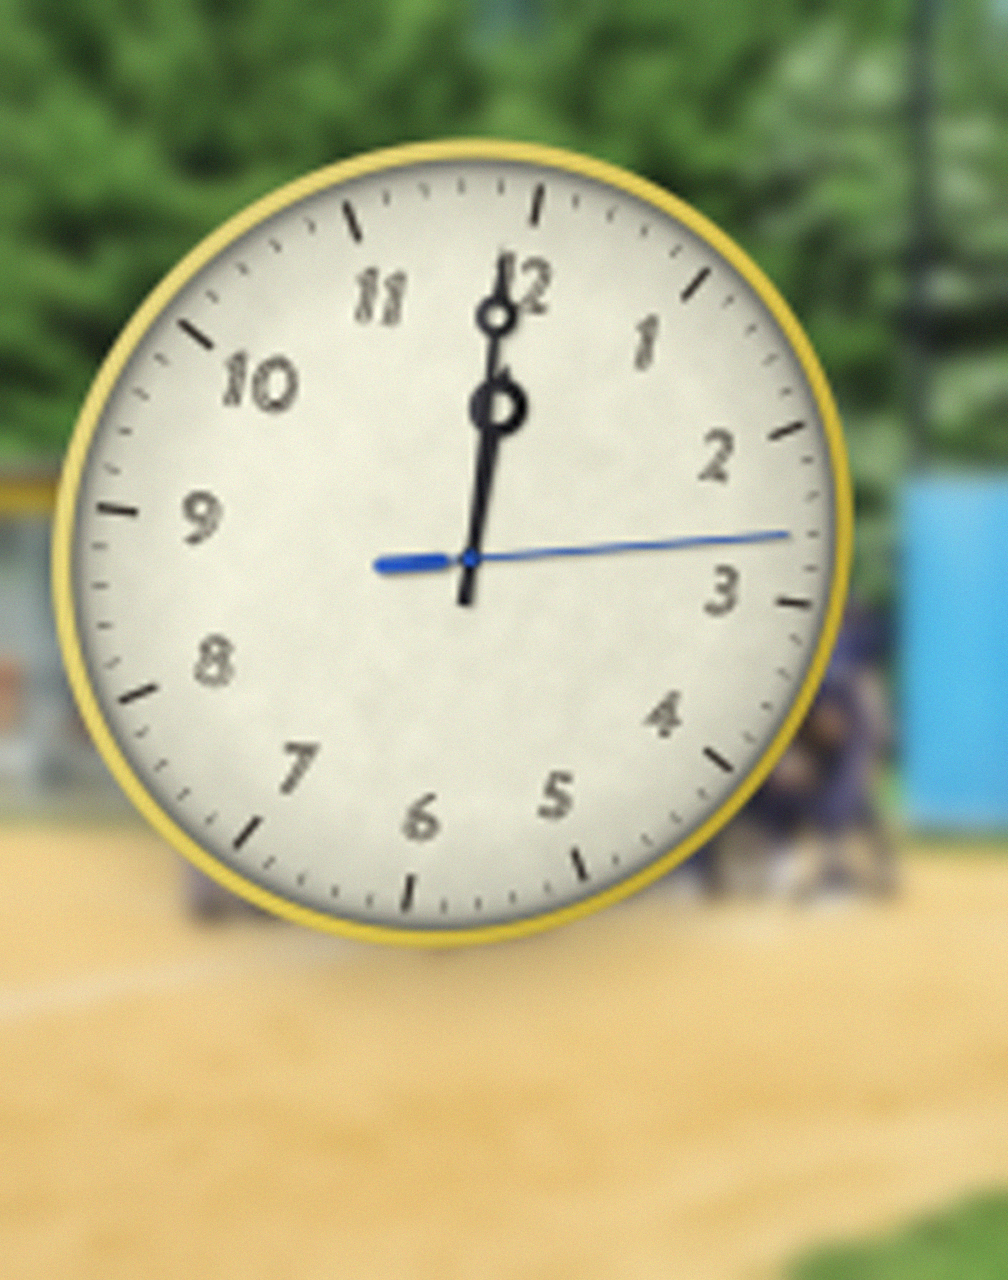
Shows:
{"hour": 11, "minute": 59, "second": 13}
